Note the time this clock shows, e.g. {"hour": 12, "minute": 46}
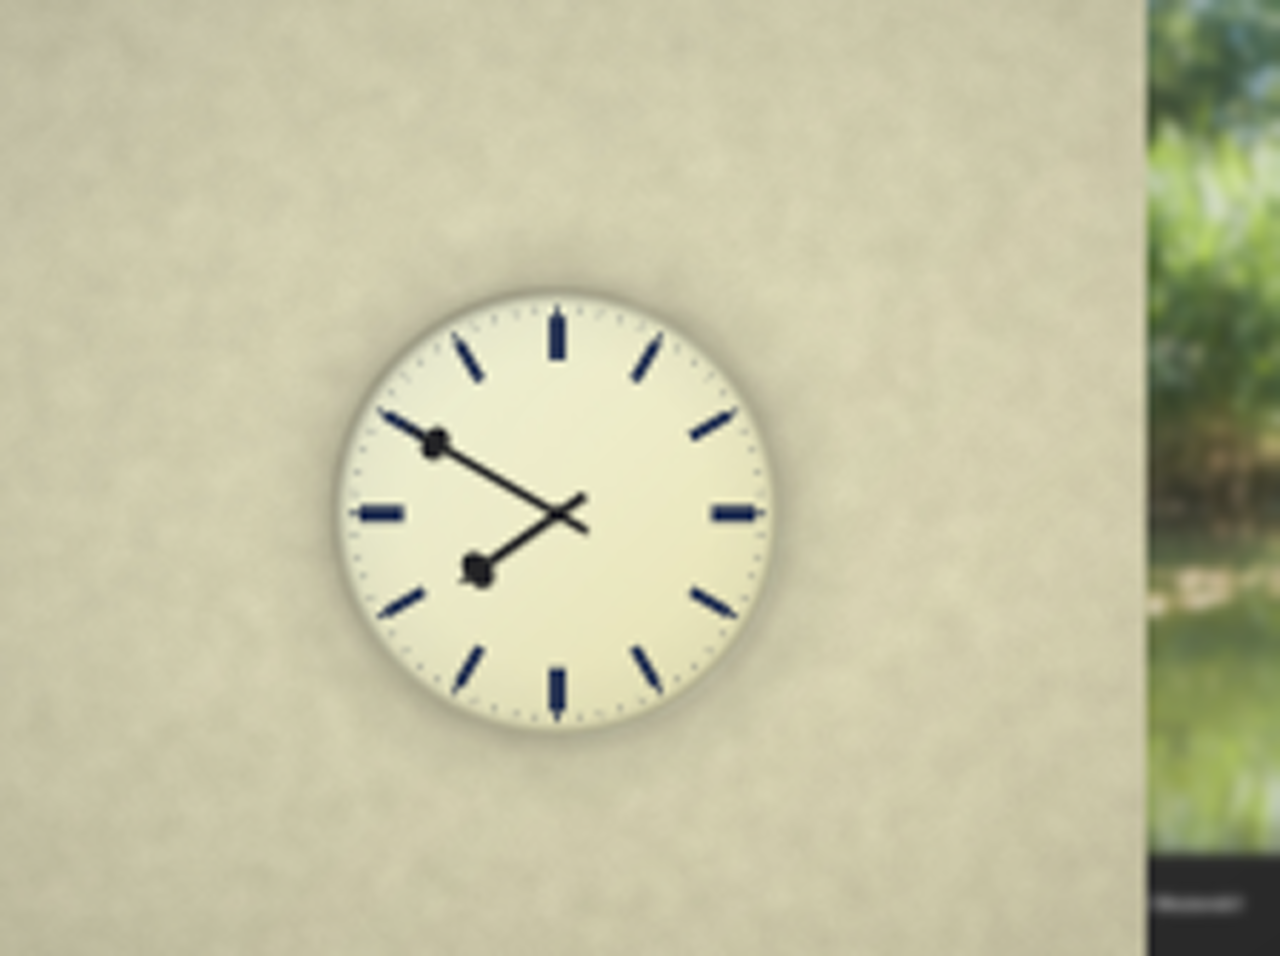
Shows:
{"hour": 7, "minute": 50}
